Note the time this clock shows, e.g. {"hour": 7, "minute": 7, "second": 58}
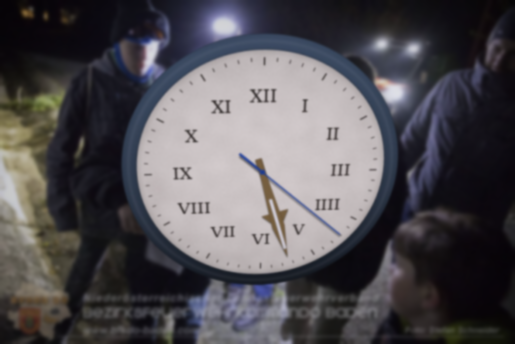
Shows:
{"hour": 5, "minute": 27, "second": 22}
